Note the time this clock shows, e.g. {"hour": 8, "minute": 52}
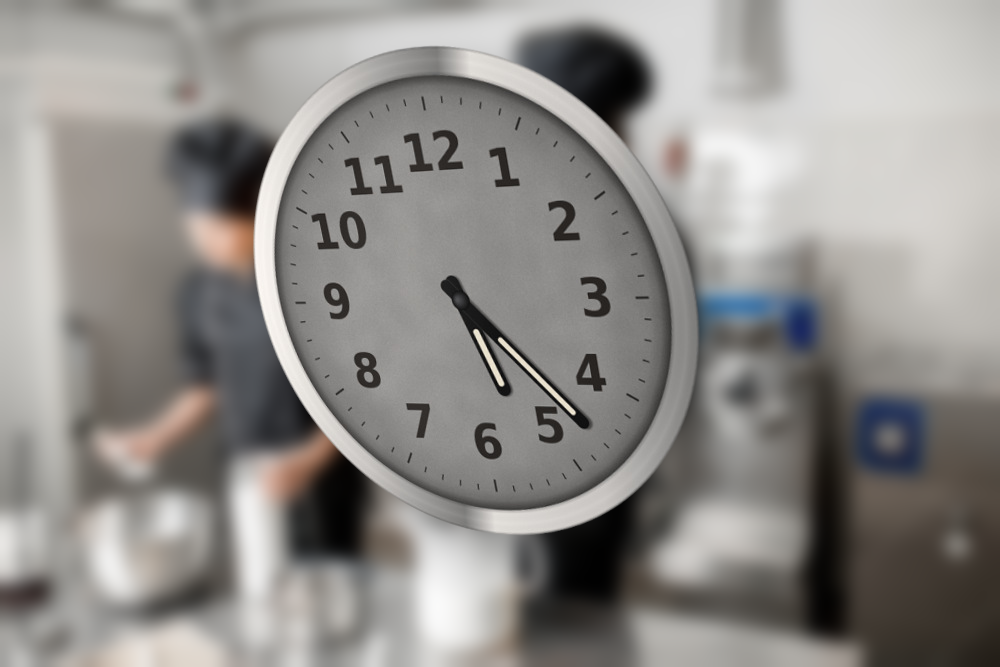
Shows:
{"hour": 5, "minute": 23}
